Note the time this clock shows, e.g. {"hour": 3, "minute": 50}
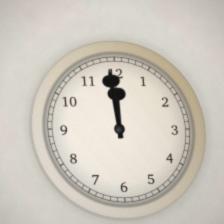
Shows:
{"hour": 11, "minute": 59}
